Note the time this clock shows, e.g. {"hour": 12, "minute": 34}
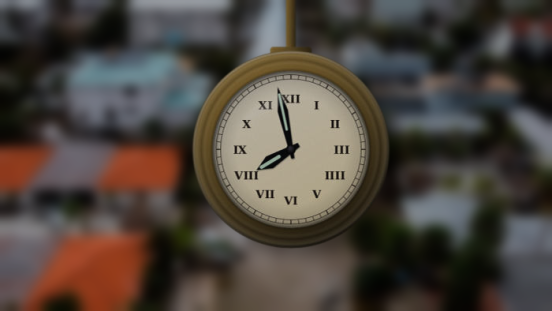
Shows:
{"hour": 7, "minute": 58}
